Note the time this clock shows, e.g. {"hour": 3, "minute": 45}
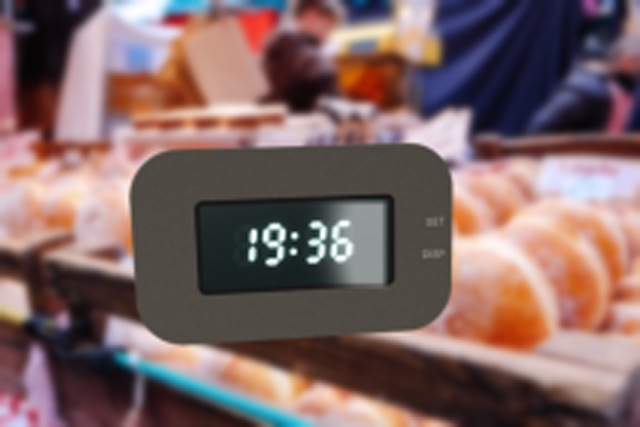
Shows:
{"hour": 19, "minute": 36}
